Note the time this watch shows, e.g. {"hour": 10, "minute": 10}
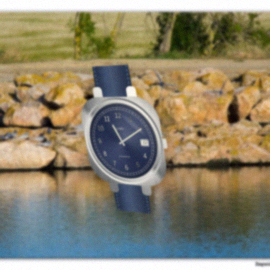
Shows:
{"hour": 11, "minute": 10}
